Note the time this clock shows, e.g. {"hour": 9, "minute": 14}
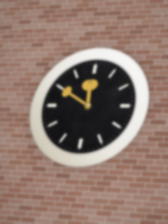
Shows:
{"hour": 11, "minute": 50}
